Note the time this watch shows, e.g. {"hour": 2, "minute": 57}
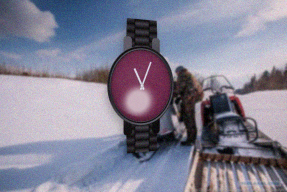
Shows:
{"hour": 11, "minute": 4}
